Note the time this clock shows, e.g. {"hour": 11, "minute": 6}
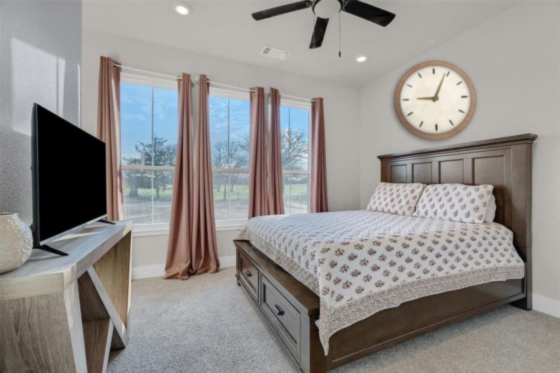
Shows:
{"hour": 9, "minute": 4}
